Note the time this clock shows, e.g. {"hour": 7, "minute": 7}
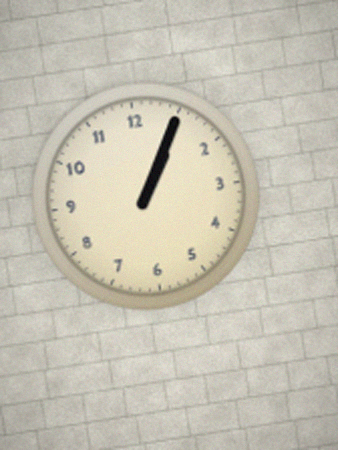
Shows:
{"hour": 1, "minute": 5}
